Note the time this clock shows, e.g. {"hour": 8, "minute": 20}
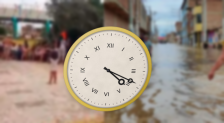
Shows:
{"hour": 4, "minute": 19}
